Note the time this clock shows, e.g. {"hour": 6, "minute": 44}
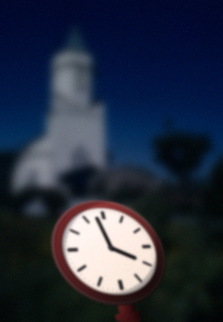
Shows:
{"hour": 3, "minute": 58}
